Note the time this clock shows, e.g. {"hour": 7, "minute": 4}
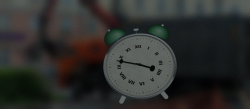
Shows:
{"hour": 3, "minute": 48}
